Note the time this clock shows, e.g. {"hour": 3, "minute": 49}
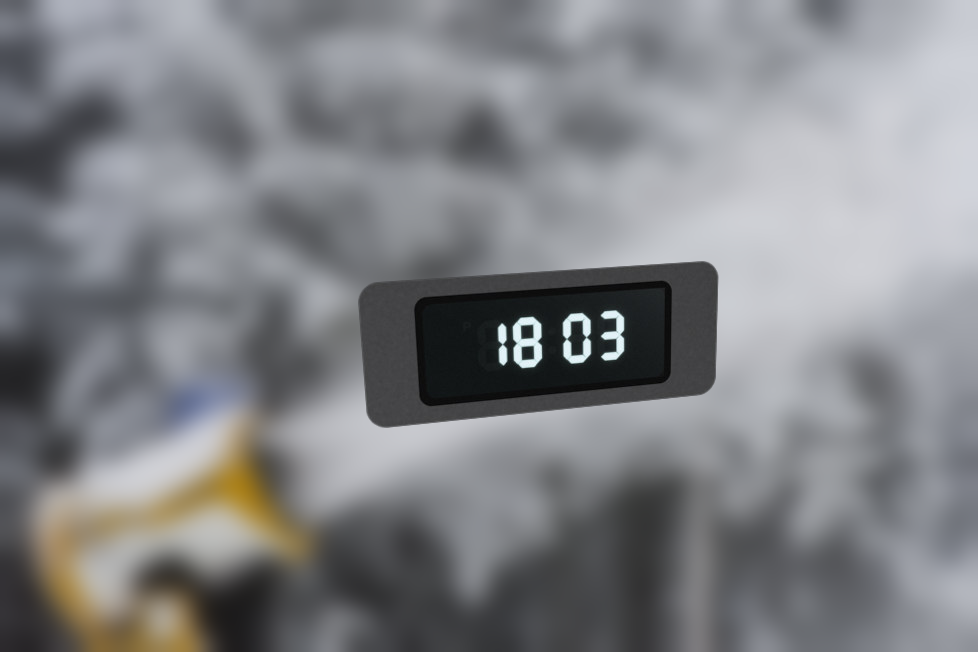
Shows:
{"hour": 18, "minute": 3}
